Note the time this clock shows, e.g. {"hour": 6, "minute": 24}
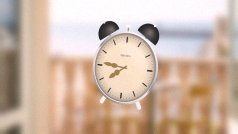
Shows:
{"hour": 7, "minute": 46}
